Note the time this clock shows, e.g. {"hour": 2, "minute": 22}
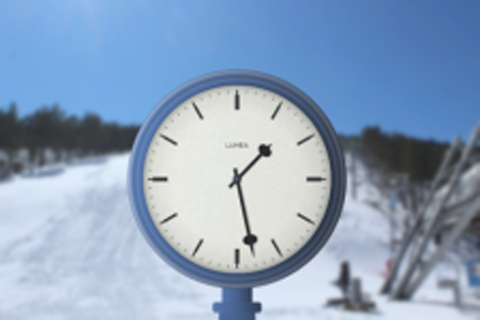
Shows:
{"hour": 1, "minute": 28}
